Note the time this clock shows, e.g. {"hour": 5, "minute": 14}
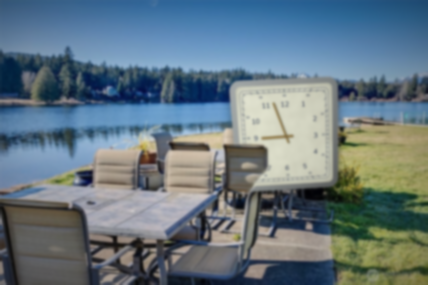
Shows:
{"hour": 8, "minute": 57}
